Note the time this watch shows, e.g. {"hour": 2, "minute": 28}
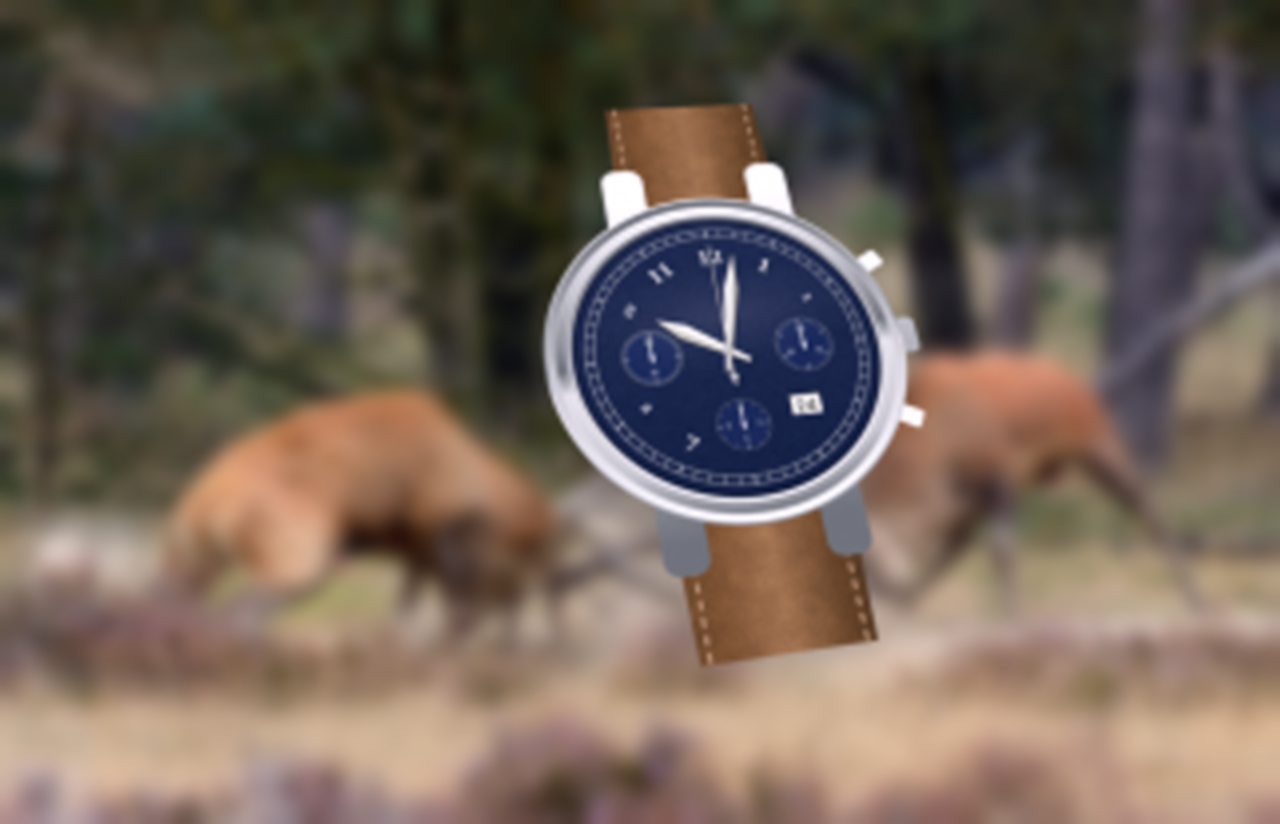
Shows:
{"hour": 10, "minute": 2}
